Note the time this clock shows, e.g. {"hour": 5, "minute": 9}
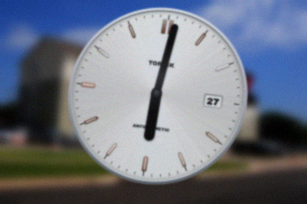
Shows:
{"hour": 6, "minute": 1}
